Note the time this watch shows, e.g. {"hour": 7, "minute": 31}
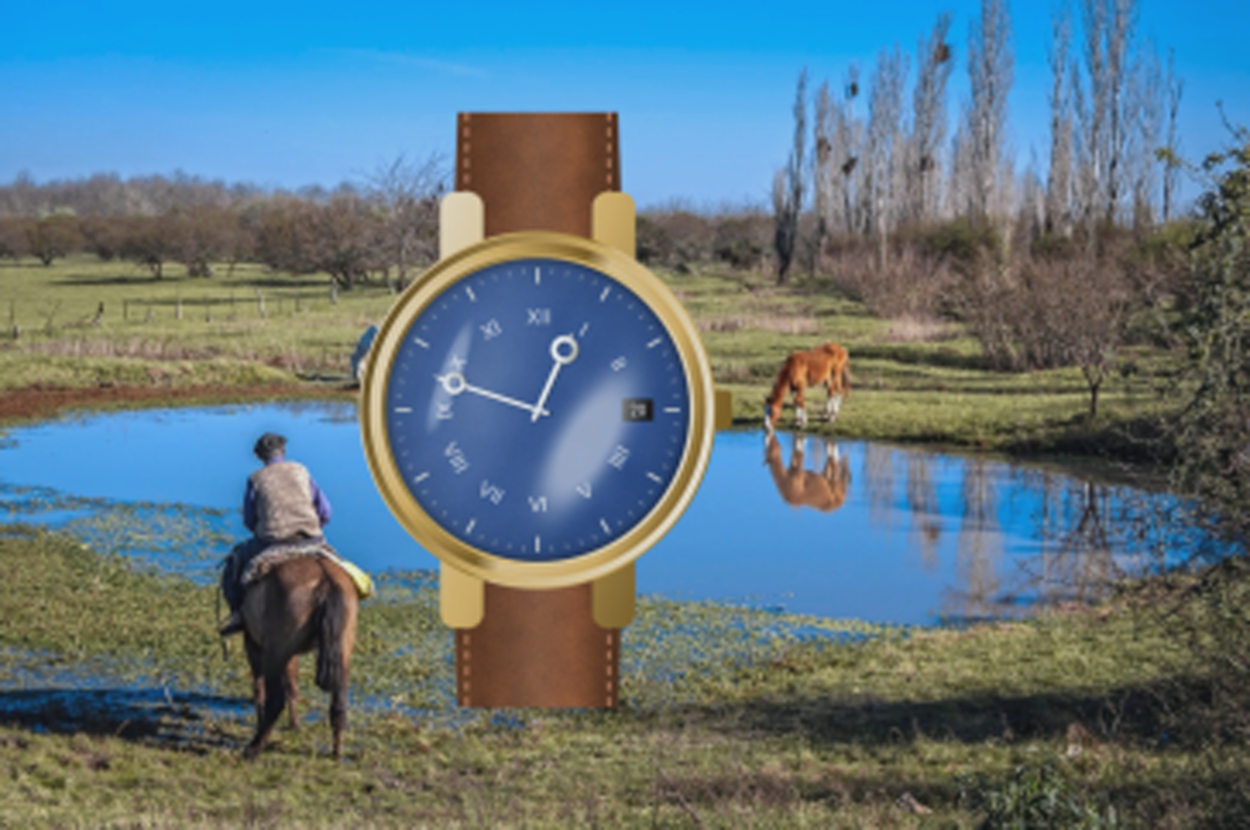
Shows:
{"hour": 12, "minute": 48}
